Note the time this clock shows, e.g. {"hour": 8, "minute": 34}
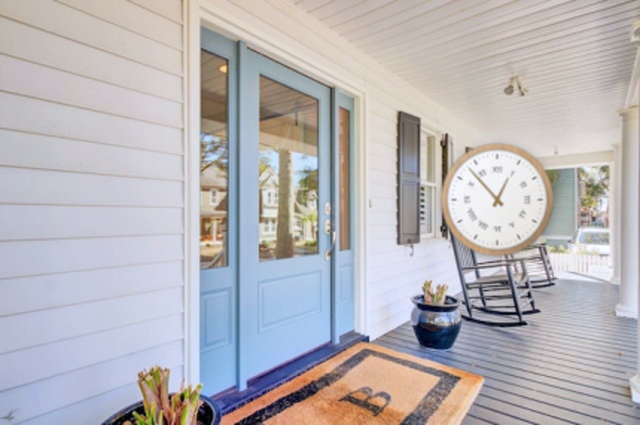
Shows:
{"hour": 12, "minute": 53}
